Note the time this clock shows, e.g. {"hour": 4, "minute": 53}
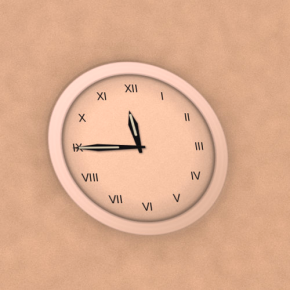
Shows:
{"hour": 11, "minute": 45}
